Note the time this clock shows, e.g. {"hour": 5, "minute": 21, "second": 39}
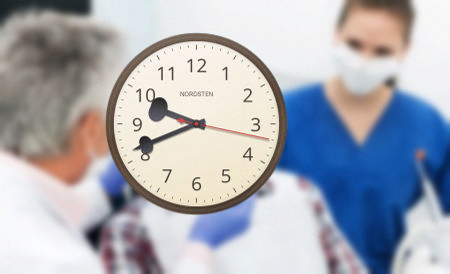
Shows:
{"hour": 9, "minute": 41, "second": 17}
